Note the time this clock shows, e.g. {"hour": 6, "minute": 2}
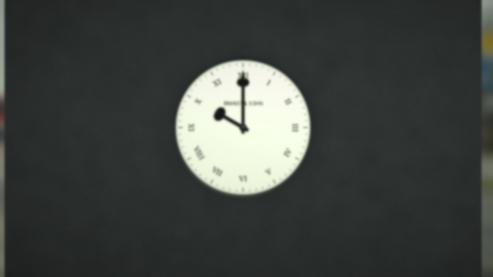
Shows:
{"hour": 10, "minute": 0}
